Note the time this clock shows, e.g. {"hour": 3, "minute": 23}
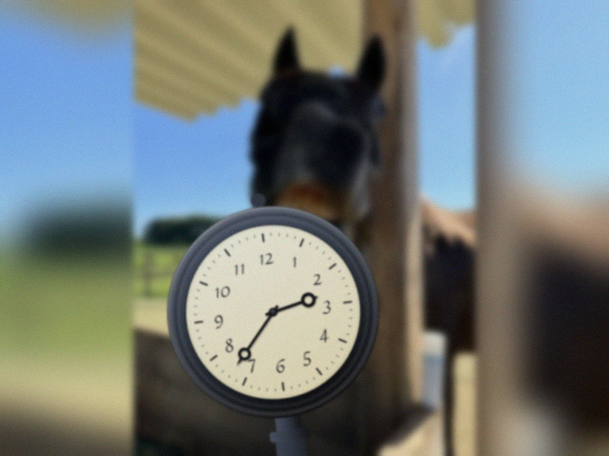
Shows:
{"hour": 2, "minute": 37}
